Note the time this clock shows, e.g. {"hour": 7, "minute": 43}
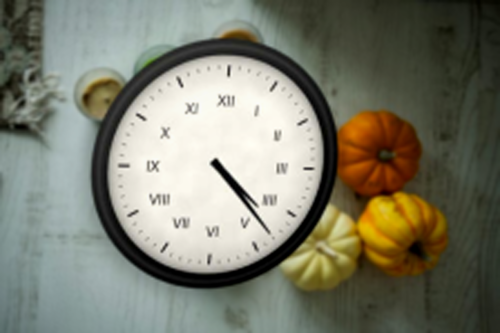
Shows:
{"hour": 4, "minute": 23}
